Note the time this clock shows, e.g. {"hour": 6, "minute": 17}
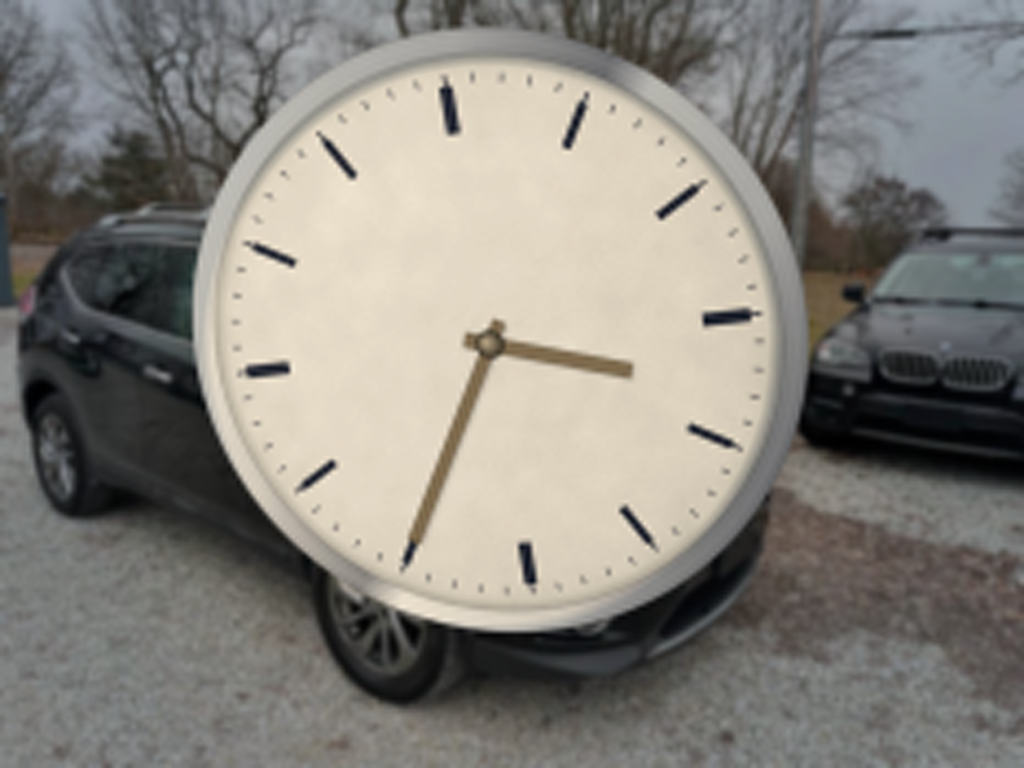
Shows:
{"hour": 3, "minute": 35}
